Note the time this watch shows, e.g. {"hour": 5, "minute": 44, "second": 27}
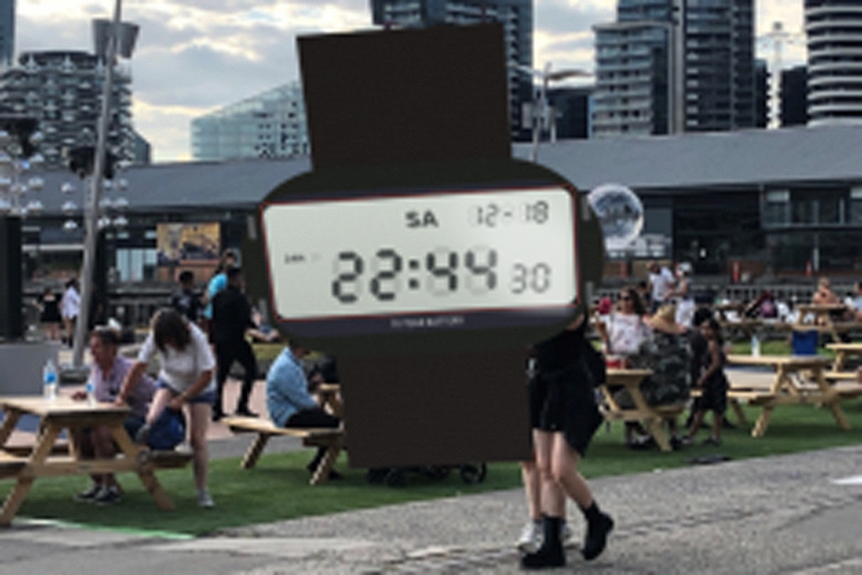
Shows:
{"hour": 22, "minute": 44, "second": 30}
